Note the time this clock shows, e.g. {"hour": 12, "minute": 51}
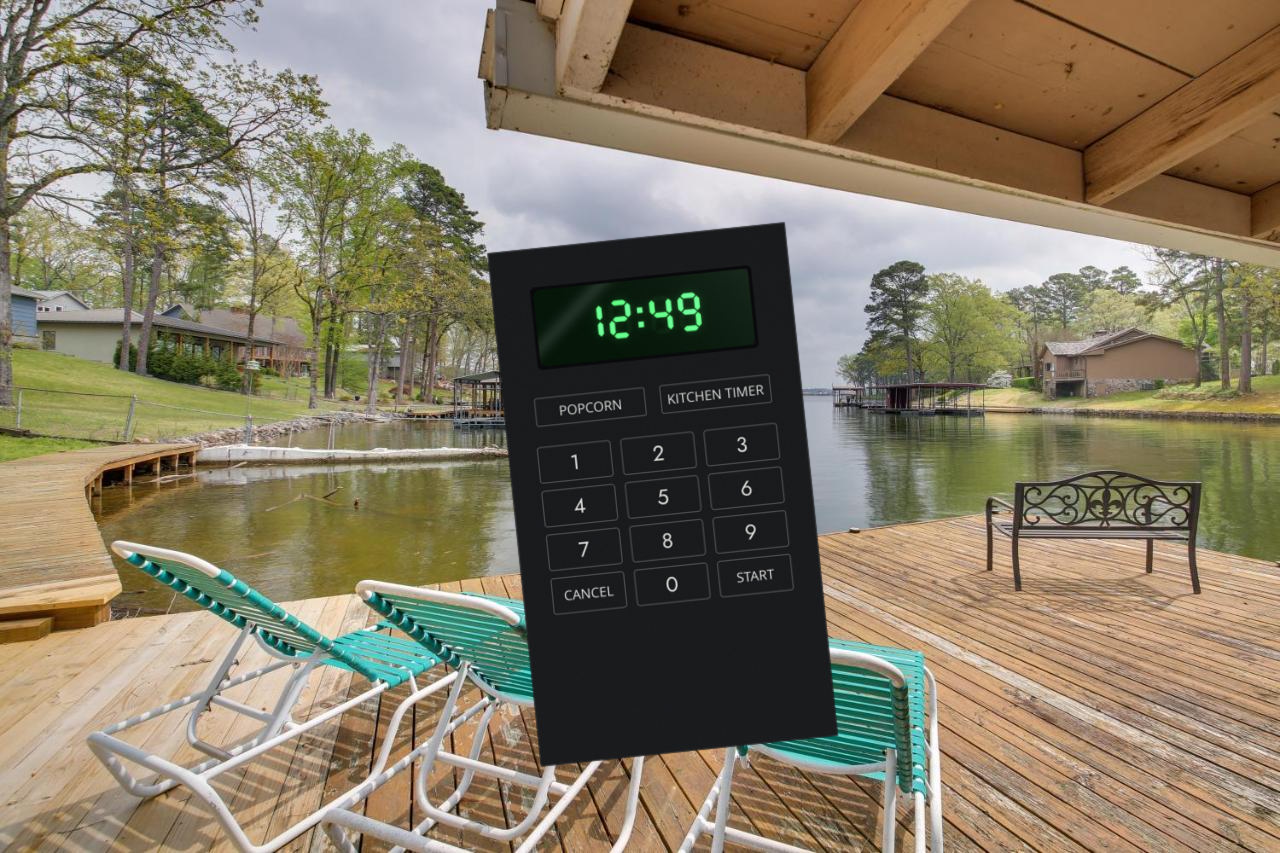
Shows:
{"hour": 12, "minute": 49}
